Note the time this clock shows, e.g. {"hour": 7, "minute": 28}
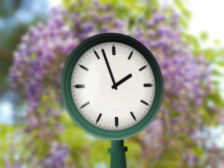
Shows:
{"hour": 1, "minute": 57}
